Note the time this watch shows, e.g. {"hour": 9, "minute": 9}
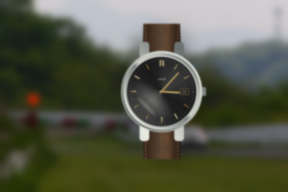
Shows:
{"hour": 3, "minute": 7}
